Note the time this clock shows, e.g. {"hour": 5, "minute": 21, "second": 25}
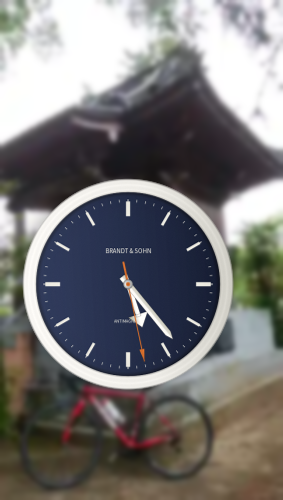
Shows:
{"hour": 5, "minute": 23, "second": 28}
